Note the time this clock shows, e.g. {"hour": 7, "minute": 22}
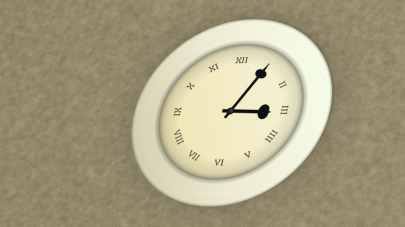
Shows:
{"hour": 3, "minute": 5}
